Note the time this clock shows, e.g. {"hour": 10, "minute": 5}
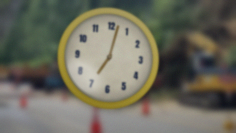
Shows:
{"hour": 7, "minute": 2}
